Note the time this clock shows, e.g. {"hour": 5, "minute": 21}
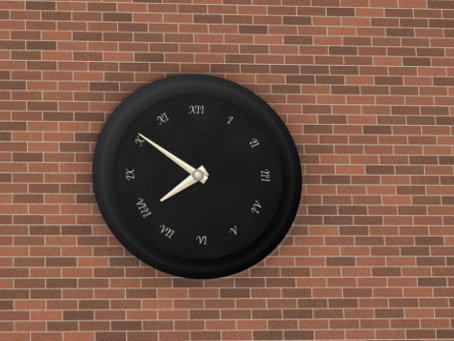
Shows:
{"hour": 7, "minute": 51}
